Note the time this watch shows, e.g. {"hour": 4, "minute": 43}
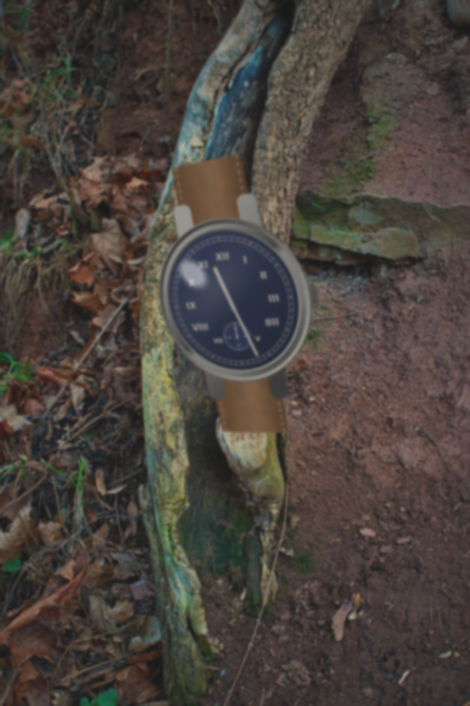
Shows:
{"hour": 11, "minute": 27}
